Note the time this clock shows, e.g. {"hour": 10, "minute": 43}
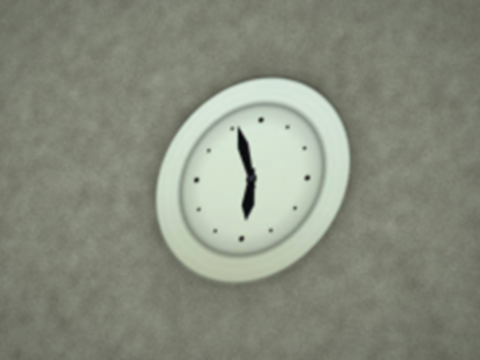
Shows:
{"hour": 5, "minute": 56}
